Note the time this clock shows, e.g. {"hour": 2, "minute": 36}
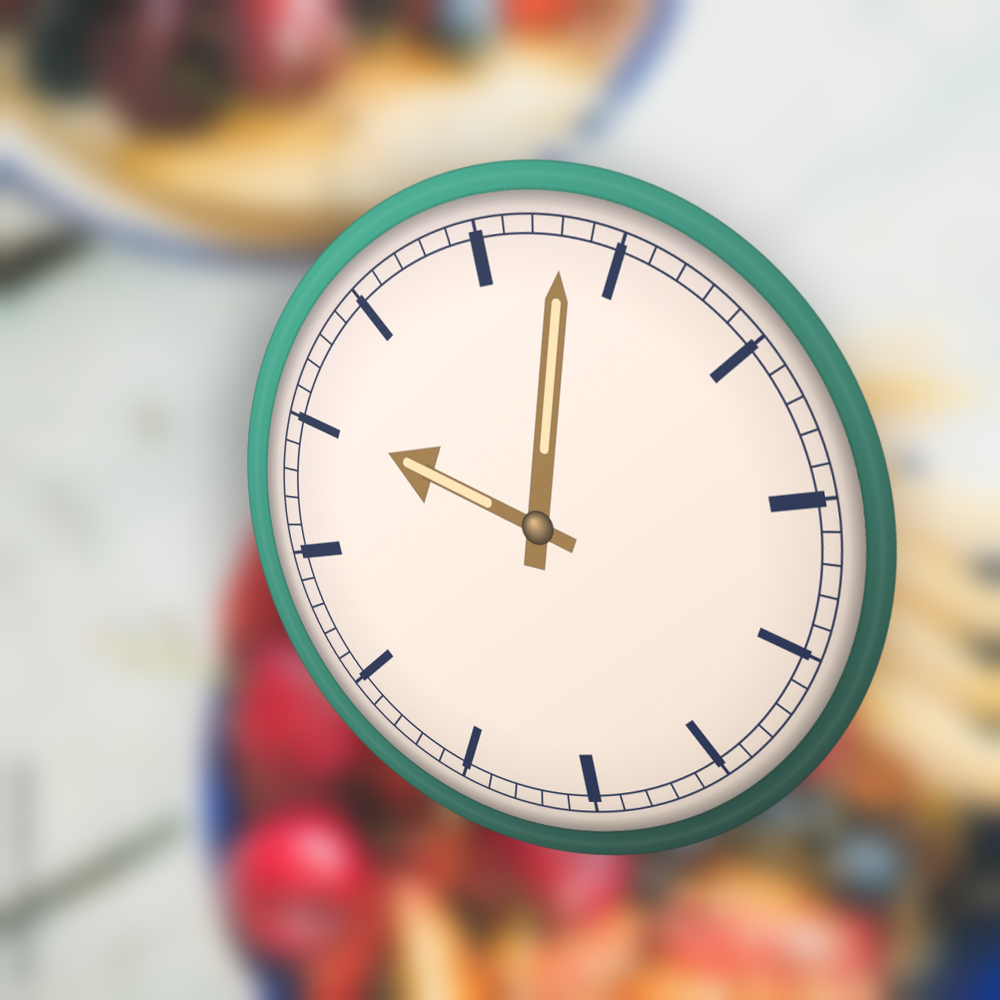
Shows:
{"hour": 10, "minute": 3}
